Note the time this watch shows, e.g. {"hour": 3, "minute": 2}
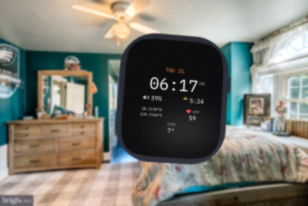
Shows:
{"hour": 6, "minute": 17}
